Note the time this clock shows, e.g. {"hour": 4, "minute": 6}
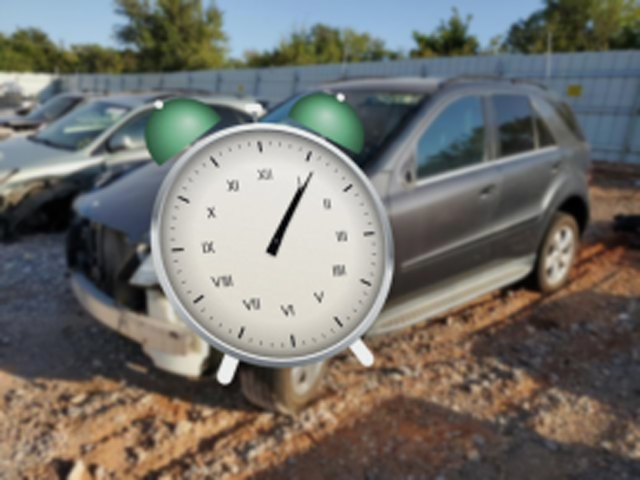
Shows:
{"hour": 1, "minute": 6}
